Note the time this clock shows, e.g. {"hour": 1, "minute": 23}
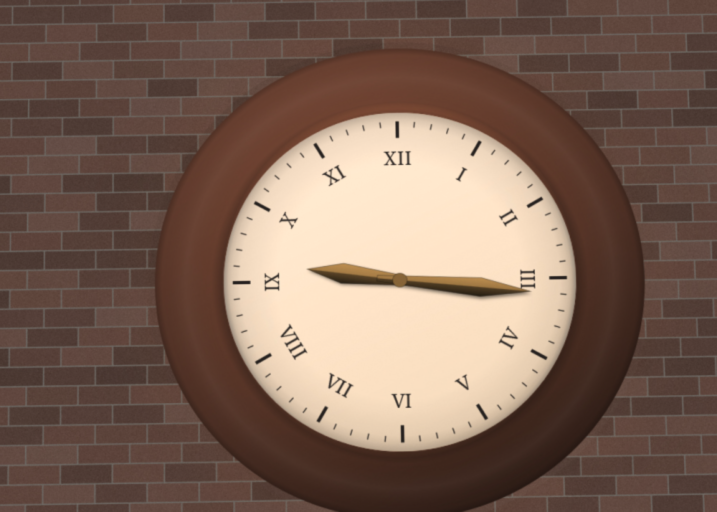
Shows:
{"hour": 9, "minute": 16}
